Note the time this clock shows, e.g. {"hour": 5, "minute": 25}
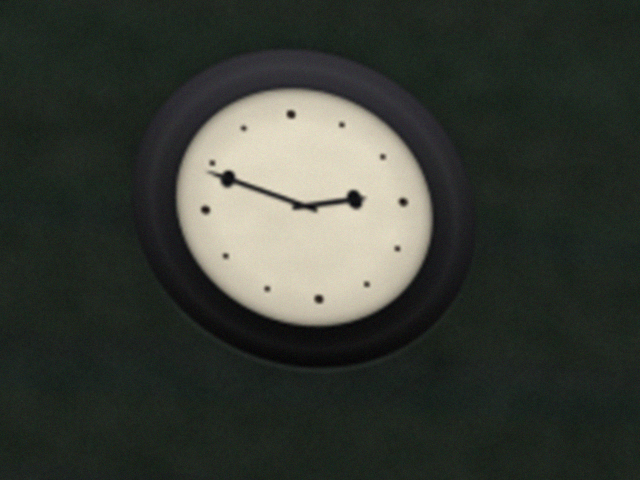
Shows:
{"hour": 2, "minute": 49}
